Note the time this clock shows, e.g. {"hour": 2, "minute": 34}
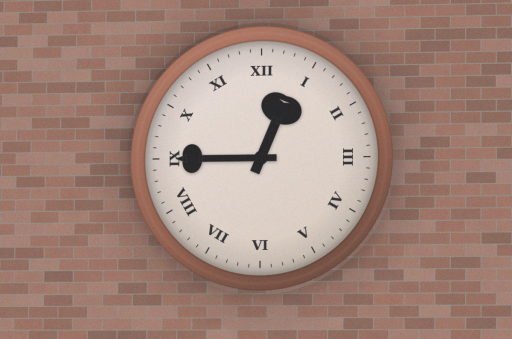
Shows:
{"hour": 12, "minute": 45}
